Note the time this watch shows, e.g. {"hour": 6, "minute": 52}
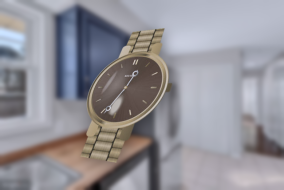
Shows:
{"hour": 12, "minute": 34}
